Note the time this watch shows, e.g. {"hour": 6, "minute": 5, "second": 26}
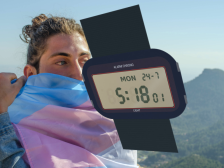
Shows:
{"hour": 5, "minute": 18, "second": 1}
